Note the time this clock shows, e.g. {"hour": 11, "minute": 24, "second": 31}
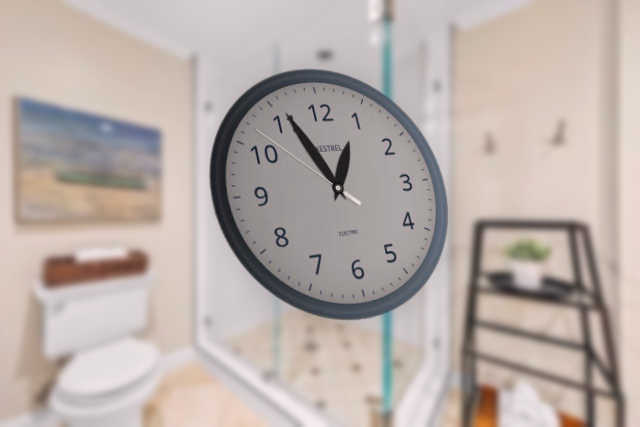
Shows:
{"hour": 12, "minute": 55, "second": 52}
